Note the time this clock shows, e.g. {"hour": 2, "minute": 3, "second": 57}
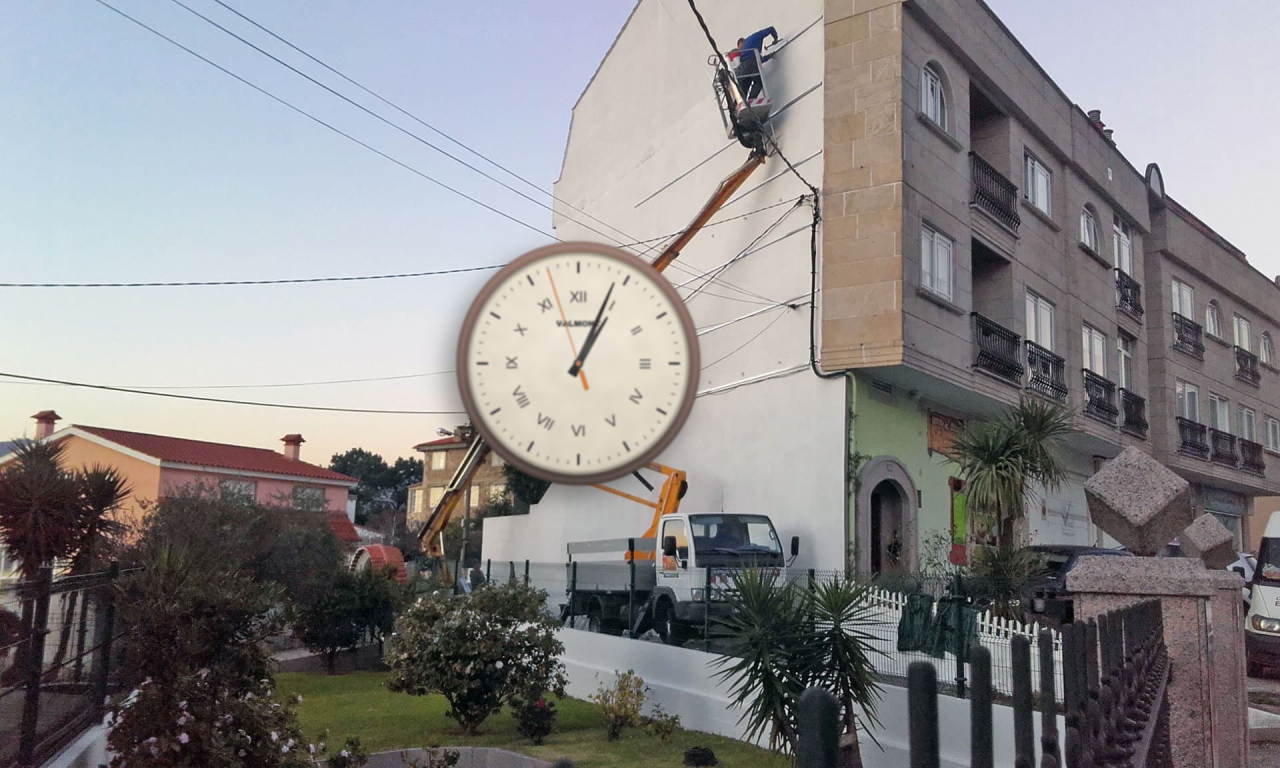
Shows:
{"hour": 1, "minute": 3, "second": 57}
